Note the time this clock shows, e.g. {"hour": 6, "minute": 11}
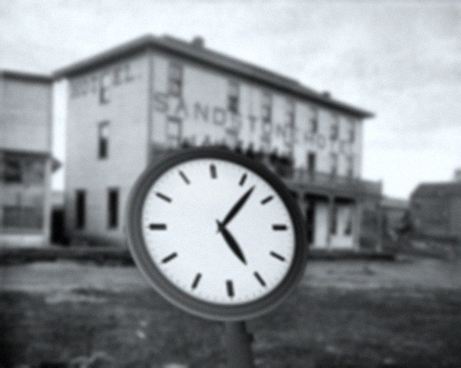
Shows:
{"hour": 5, "minute": 7}
